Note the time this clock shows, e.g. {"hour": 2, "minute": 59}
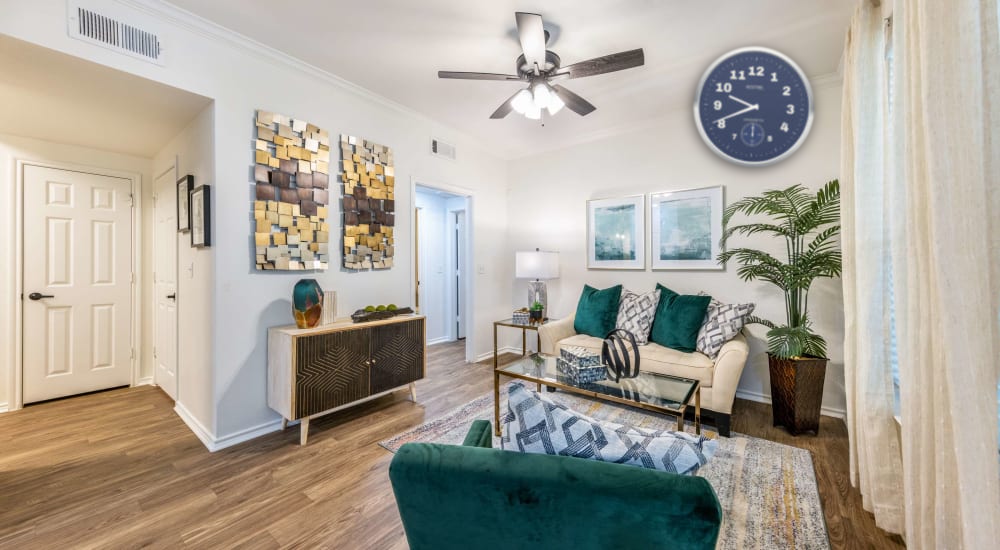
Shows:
{"hour": 9, "minute": 41}
